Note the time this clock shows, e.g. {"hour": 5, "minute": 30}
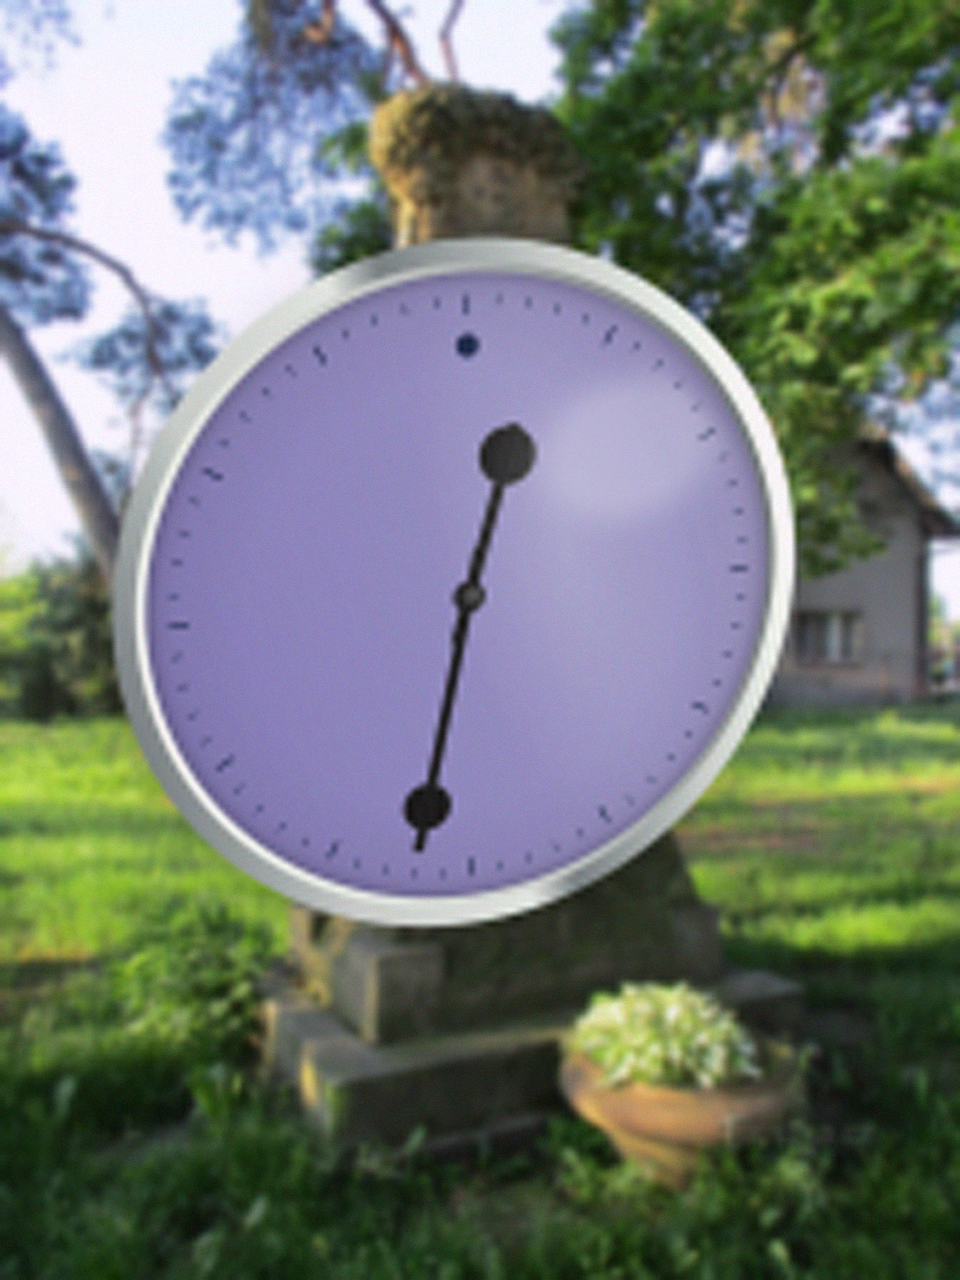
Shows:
{"hour": 12, "minute": 32}
